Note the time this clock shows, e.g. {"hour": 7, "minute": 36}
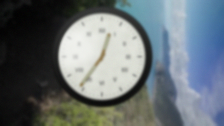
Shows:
{"hour": 12, "minute": 36}
